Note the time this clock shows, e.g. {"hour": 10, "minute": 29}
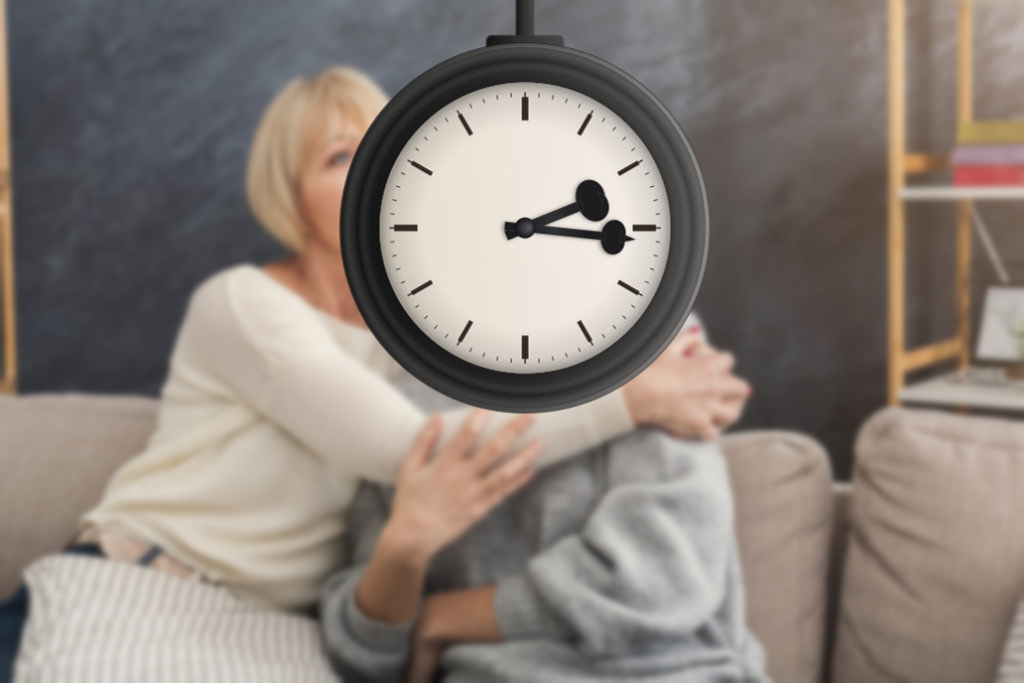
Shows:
{"hour": 2, "minute": 16}
